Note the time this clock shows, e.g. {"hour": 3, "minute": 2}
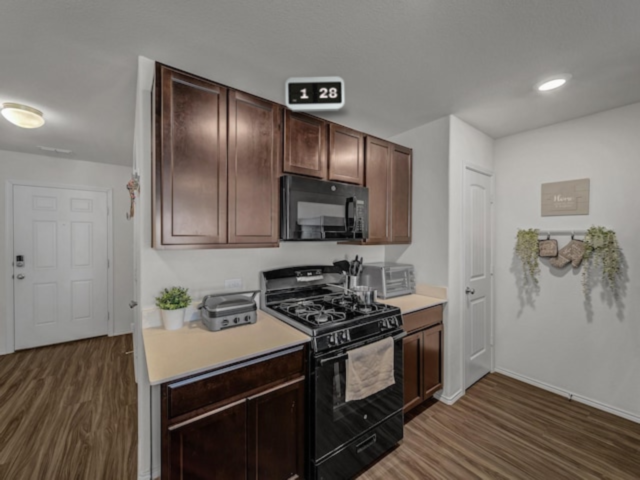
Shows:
{"hour": 1, "minute": 28}
